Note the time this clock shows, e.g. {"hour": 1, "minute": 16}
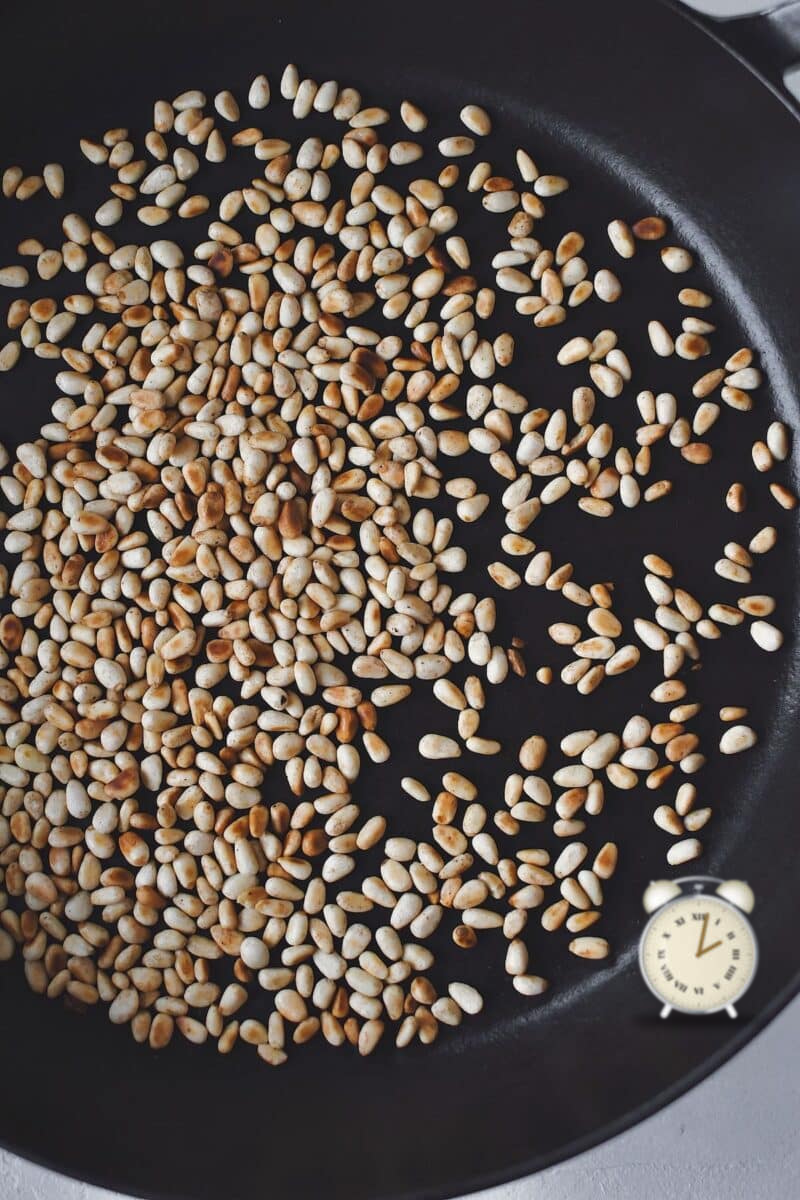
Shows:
{"hour": 2, "minute": 2}
